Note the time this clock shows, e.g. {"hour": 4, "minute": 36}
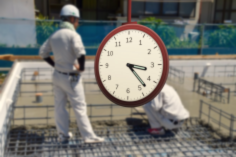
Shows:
{"hour": 3, "minute": 23}
